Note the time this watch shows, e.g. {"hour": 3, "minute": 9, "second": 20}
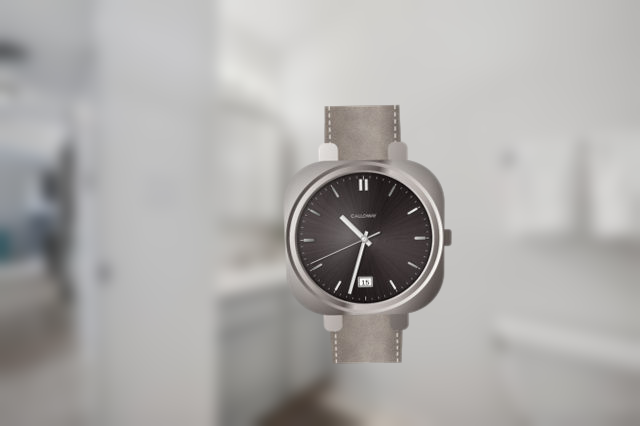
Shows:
{"hour": 10, "minute": 32, "second": 41}
